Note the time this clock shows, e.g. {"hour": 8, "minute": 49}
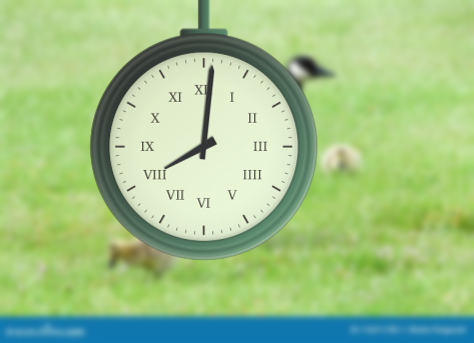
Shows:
{"hour": 8, "minute": 1}
